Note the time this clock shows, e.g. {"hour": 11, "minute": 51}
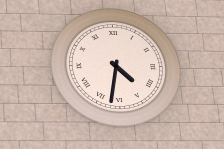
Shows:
{"hour": 4, "minute": 32}
